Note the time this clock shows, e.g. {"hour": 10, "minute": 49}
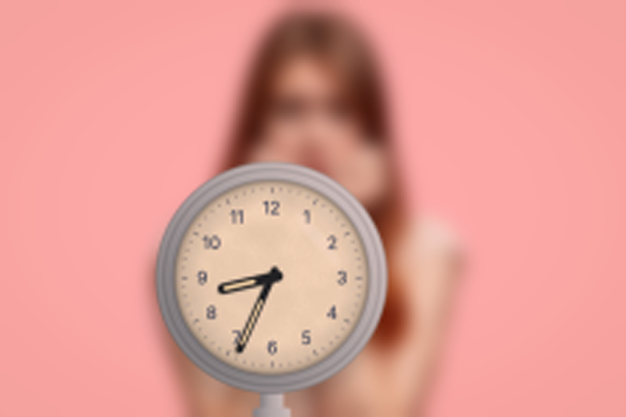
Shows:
{"hour": 8, "minute": 34}
